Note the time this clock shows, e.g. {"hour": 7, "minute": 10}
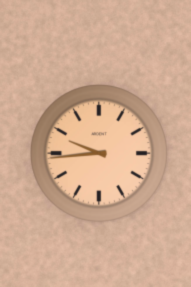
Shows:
{"hour": 9, "minute": 44}
